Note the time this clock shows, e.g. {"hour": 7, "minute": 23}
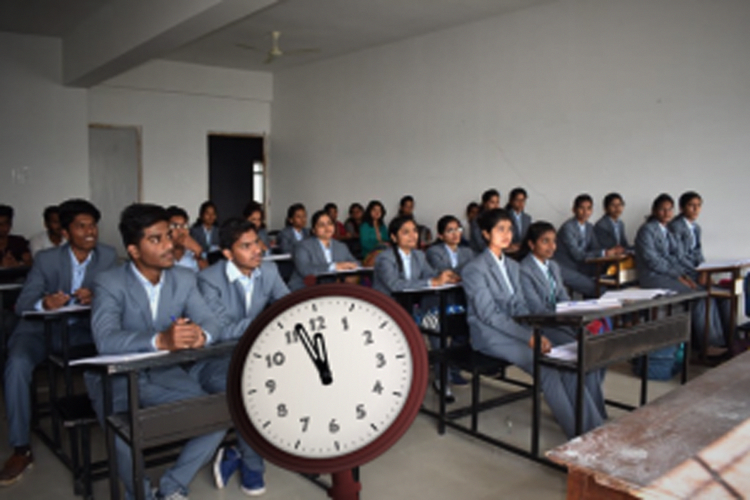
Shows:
{"hour": 11, "minute": 57}
